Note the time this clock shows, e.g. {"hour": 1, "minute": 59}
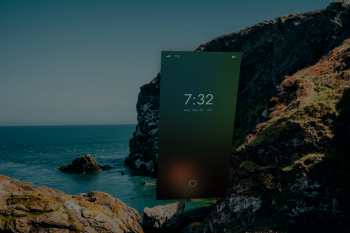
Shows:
{"hour": 7, "minute": 32}
